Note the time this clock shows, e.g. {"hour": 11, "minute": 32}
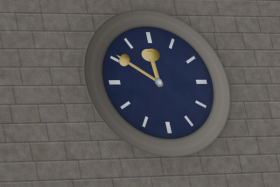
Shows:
{"hour": 11, "minute": 51}
